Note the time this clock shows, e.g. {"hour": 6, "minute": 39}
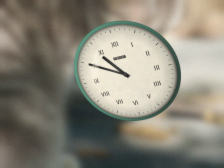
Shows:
{"hour": 10, "minute": 50}
